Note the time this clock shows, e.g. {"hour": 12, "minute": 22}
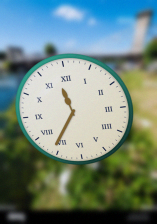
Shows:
{"hour": 11, "minute": 36}
